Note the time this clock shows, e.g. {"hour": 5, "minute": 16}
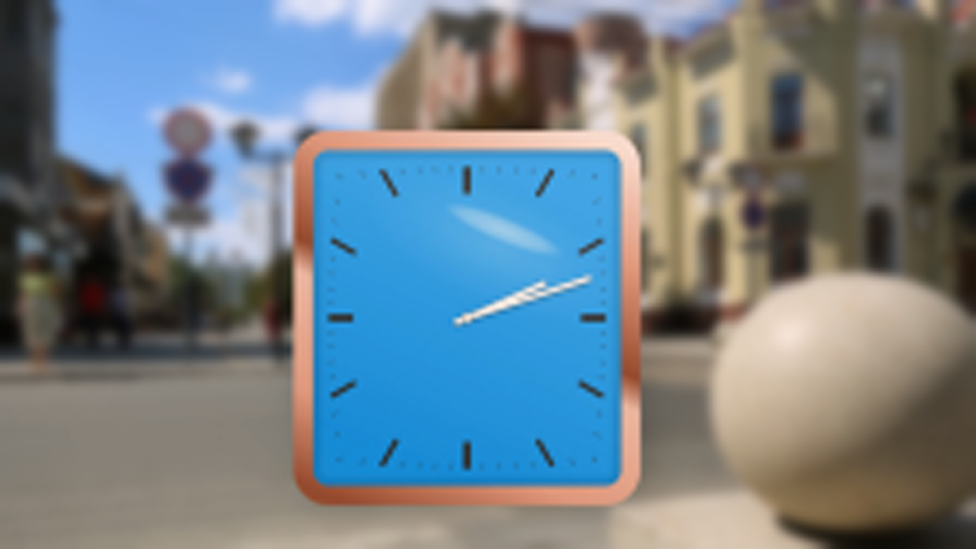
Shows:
{"hour": 2, "minute": 12}
